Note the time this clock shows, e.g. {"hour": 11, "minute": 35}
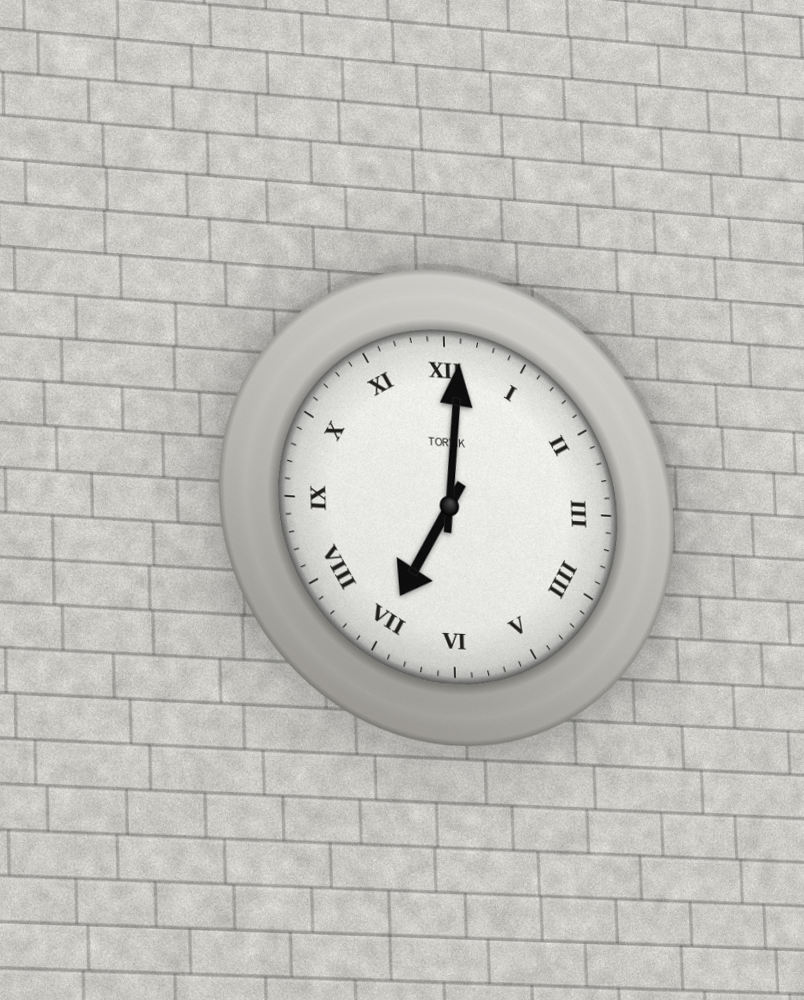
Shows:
{"hour": 7, "minute": 1}
